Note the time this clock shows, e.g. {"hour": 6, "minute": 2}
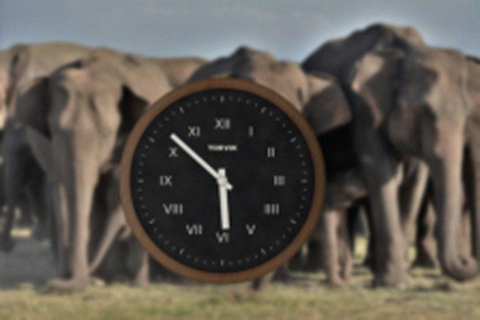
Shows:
{"hour": 5, "minute": 52}
